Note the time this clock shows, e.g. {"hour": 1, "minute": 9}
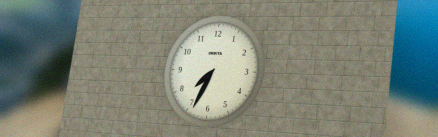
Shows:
{"hour": 7, "minute": 34}
